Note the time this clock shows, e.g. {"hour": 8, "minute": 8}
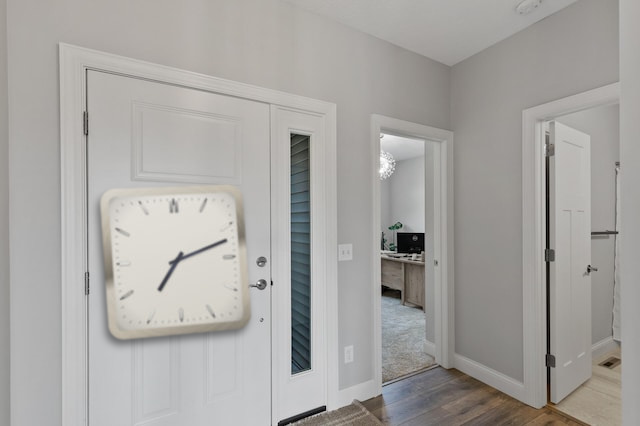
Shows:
{"hour": 7, "minute": 12}
